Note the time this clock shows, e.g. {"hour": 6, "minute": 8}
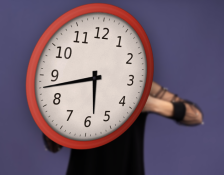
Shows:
{"hour": 5, "minute": 43}
